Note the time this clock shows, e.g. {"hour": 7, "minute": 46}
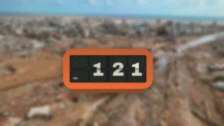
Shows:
{"hour": 1, "minute": 21}
